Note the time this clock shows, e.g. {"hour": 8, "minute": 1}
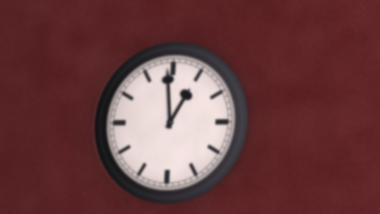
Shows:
{"hour": 12, "minute": 59}
